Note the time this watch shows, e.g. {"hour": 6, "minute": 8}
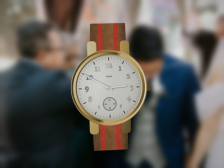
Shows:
{"hour": 2, "minute": 50}
